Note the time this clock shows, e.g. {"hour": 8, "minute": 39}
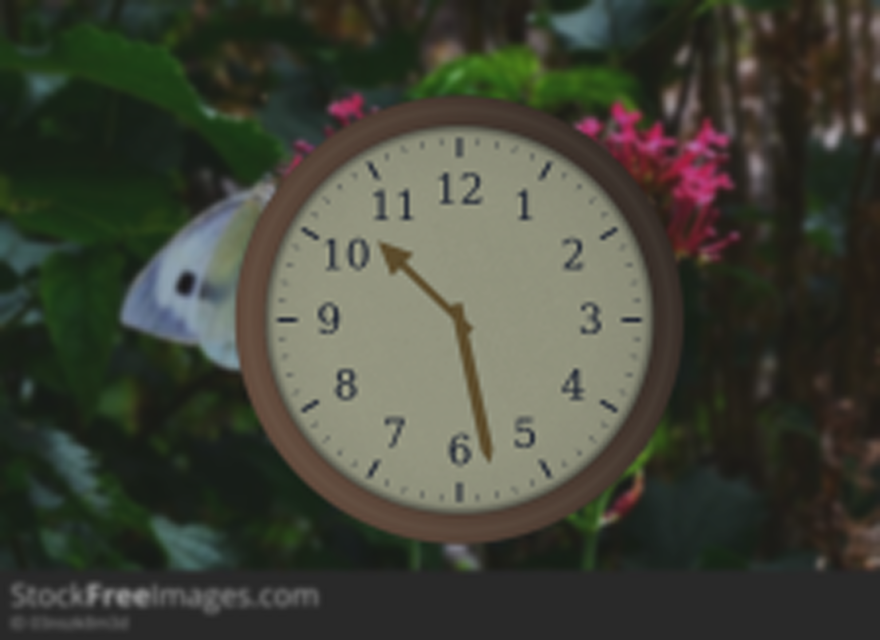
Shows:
{"hour": 10, "minute": 28}
